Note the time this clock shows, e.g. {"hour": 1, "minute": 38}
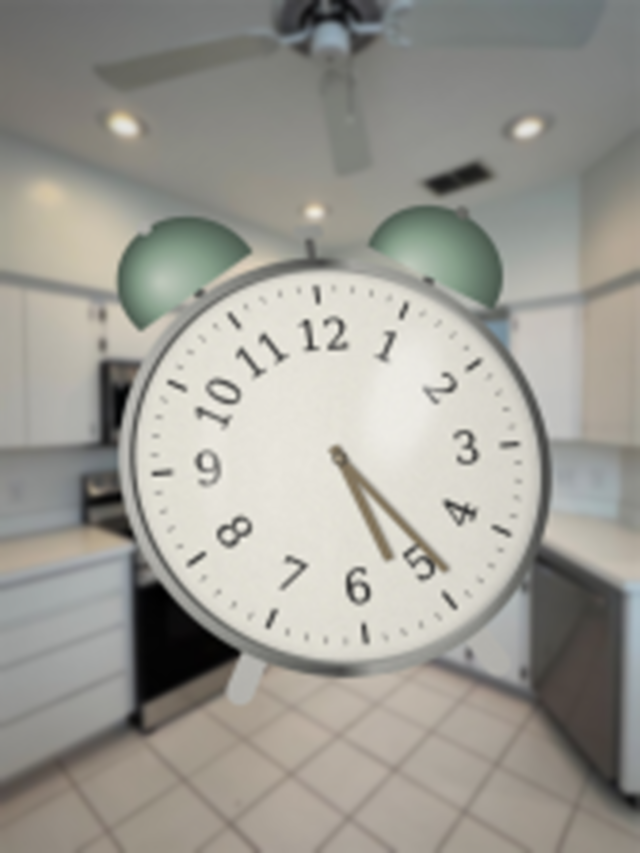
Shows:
{"hour": 5, "minute": 24}
